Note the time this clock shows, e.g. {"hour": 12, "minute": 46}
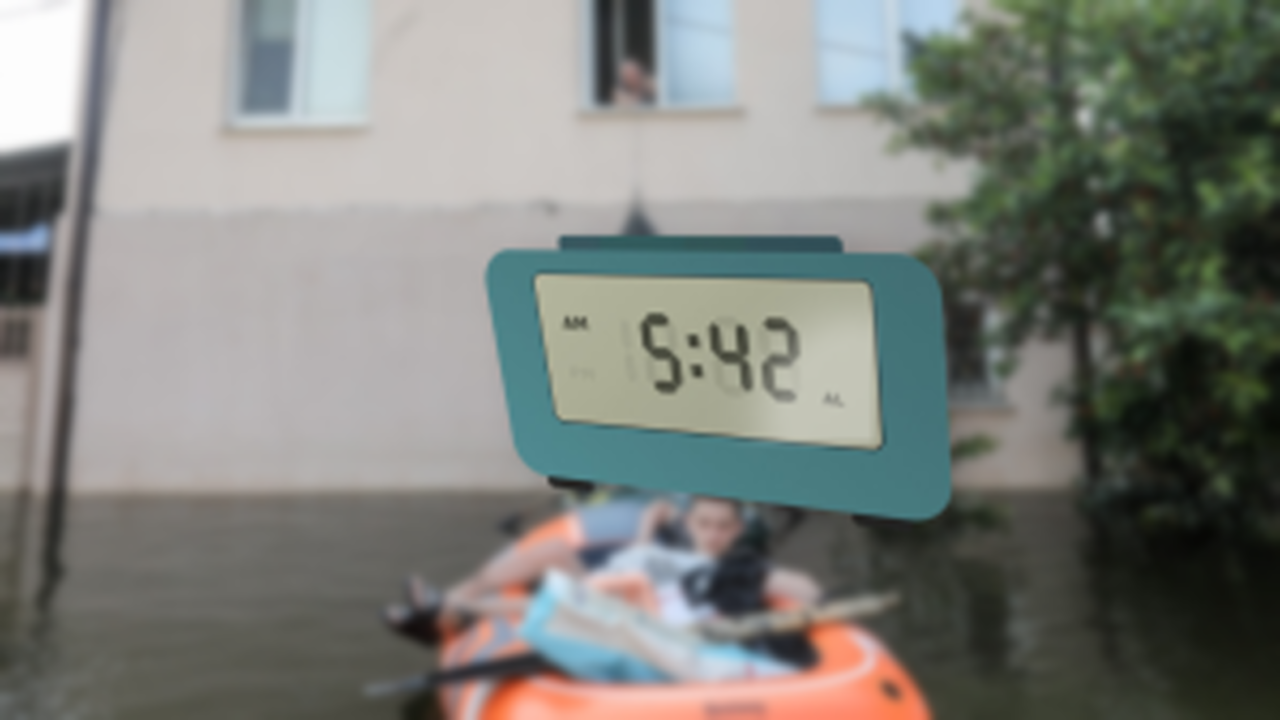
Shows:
{"hour": 5, "minute": 42}
